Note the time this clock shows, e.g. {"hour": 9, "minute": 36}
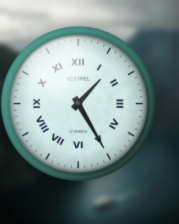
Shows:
{"hour": 1, "minute": 25}
